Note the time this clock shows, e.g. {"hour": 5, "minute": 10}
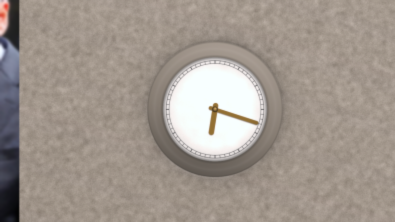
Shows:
{"hour": 6, "minute": 18}
